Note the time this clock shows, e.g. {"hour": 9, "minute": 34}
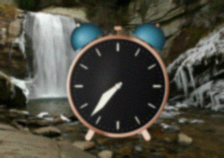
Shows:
{"hour": 7, "minute": 37}
